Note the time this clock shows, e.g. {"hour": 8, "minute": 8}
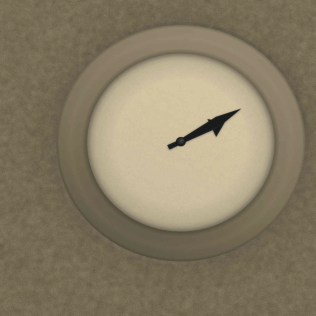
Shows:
{"hour": 2, "minute": 10}
